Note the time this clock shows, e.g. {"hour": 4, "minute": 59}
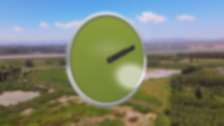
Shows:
{"hour": 2, "minute": 11}
